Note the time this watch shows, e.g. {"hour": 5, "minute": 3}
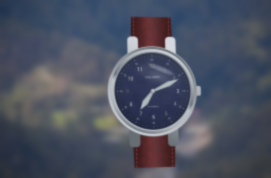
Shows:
{"hour": 7, "minute": 11}
